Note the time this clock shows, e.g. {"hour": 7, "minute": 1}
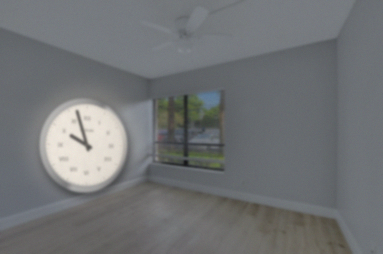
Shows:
{"hour": 9, "minute": 57}
